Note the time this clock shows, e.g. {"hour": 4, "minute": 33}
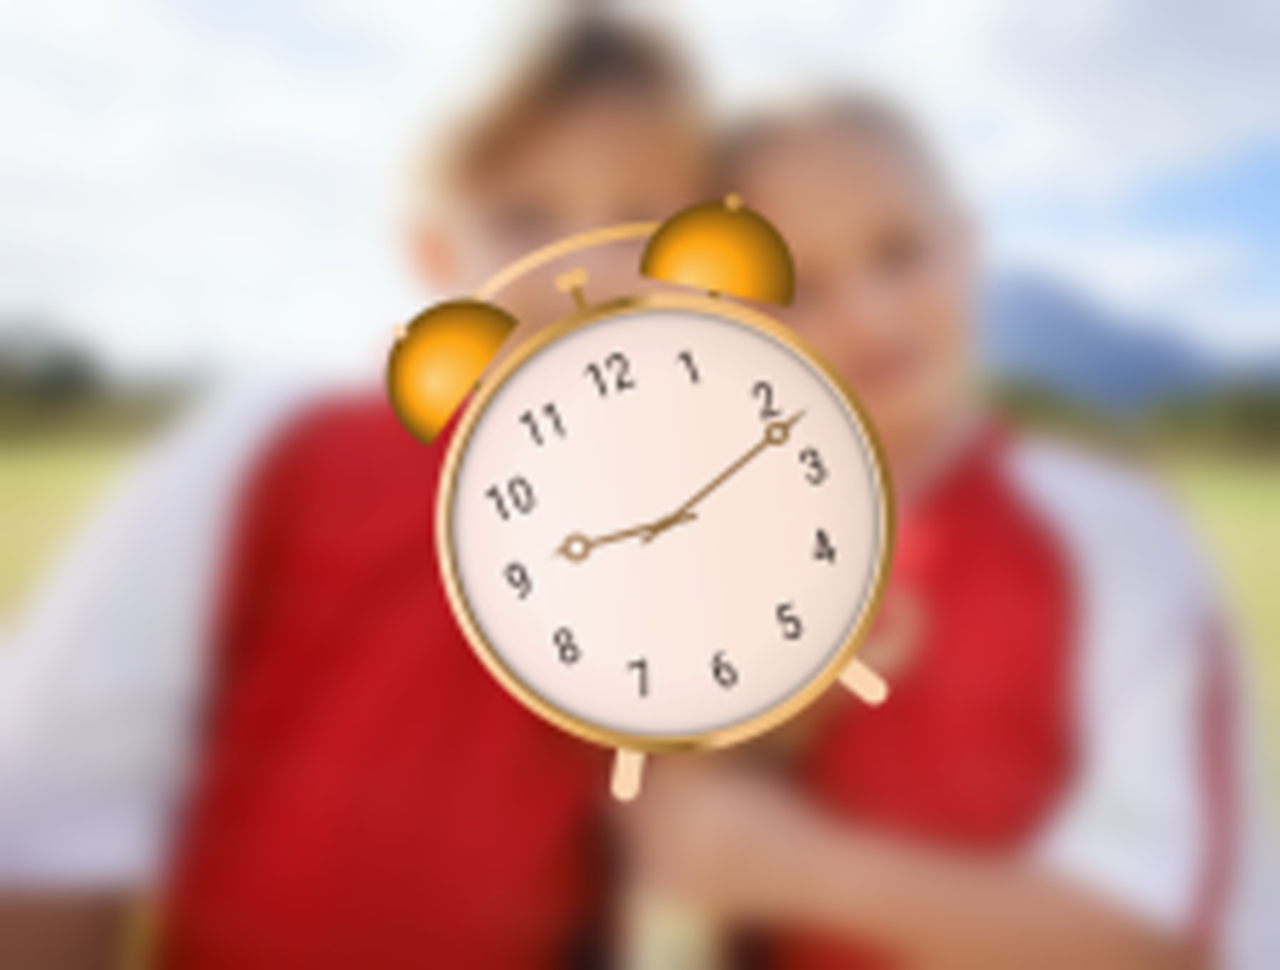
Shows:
{"hour": 9, "minute": 12}
